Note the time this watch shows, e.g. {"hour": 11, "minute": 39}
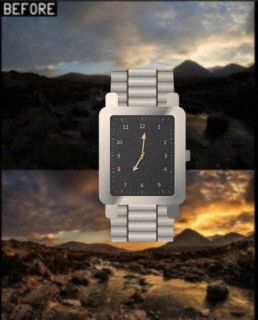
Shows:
{"hour": 7, "minute": 1}
